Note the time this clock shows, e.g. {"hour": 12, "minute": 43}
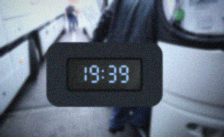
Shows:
{"hour": 19, "minute": 39}
